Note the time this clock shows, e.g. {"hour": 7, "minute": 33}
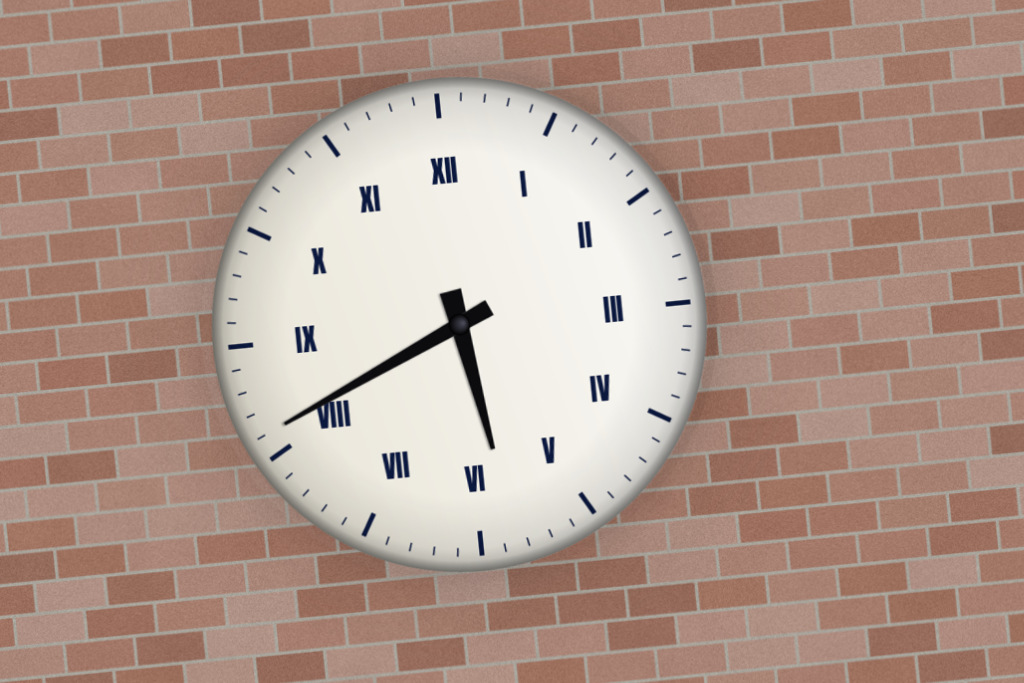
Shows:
{"hour": 5, "minute": 41}
